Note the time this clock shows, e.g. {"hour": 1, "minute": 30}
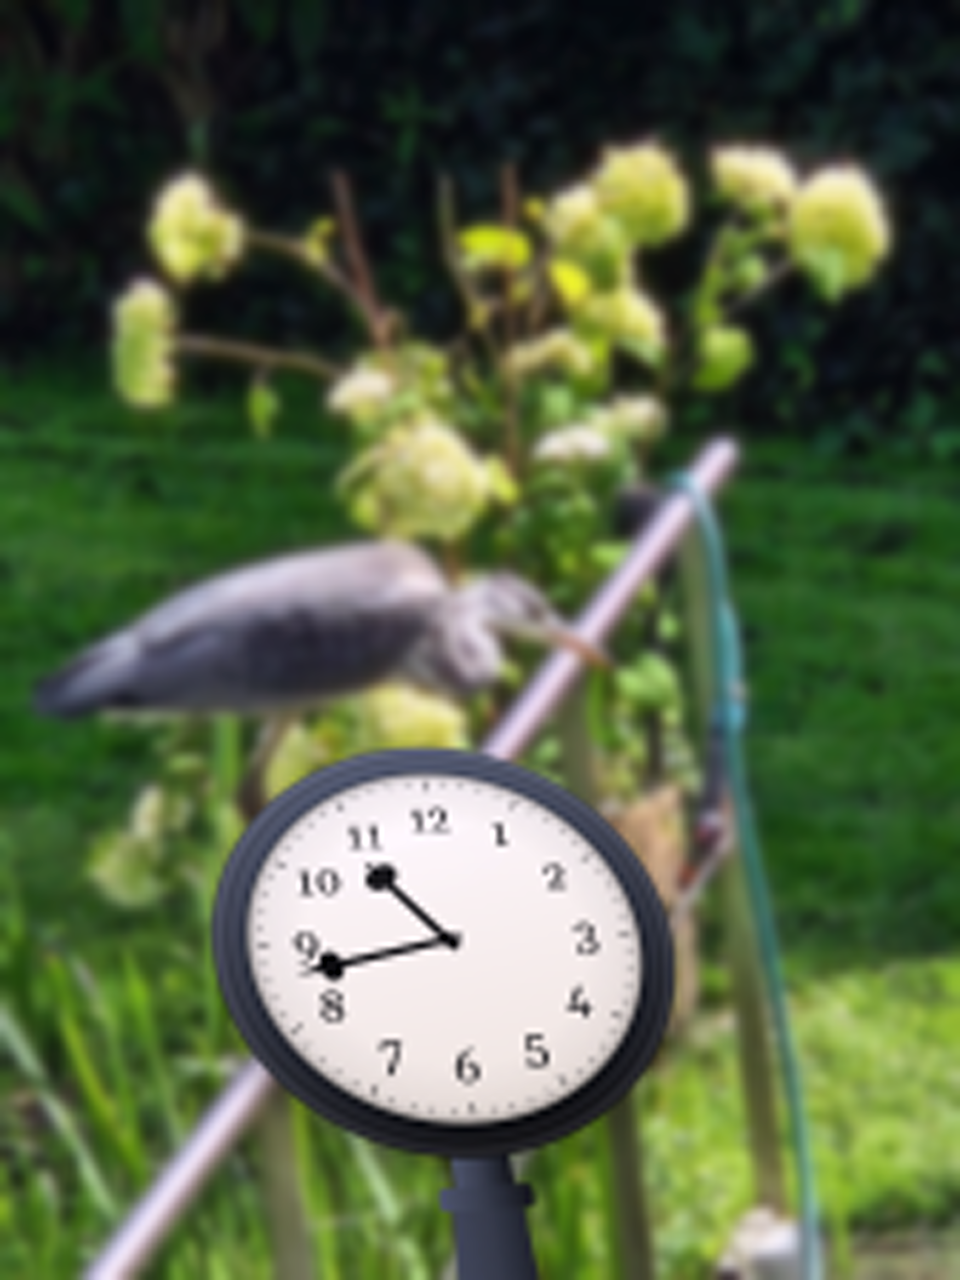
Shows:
{"hour": 10, "minute": 43}
